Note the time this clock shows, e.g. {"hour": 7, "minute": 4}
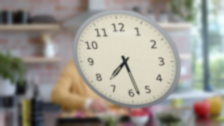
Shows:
{"hour": 7, "minute": 28}
